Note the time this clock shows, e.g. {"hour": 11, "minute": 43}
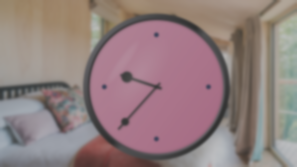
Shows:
{"hour": 9, "minute": 37}
